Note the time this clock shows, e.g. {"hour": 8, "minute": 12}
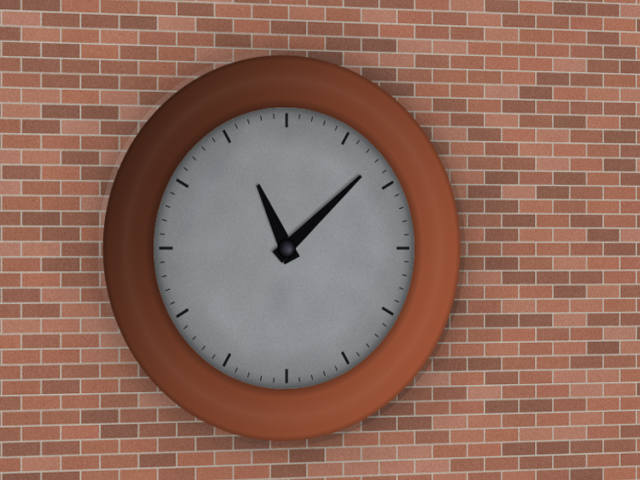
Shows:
{"hour": 11, "minute": 8}
